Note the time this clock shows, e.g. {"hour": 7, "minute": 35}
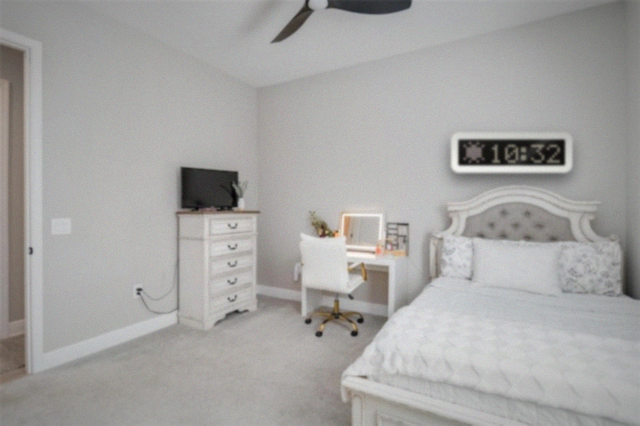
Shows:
{"hour": 10, "minute": 32}
